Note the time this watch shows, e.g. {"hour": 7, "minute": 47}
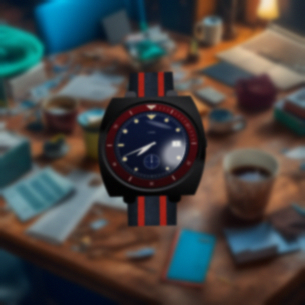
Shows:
{"hour": 7, "minute": 41}
